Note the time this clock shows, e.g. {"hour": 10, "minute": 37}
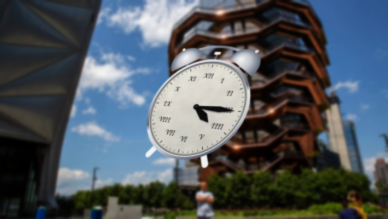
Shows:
{"hour": 4, "minute": 15}
